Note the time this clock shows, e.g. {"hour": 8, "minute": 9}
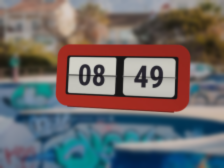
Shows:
{"hour": 8, "minute": 49}
